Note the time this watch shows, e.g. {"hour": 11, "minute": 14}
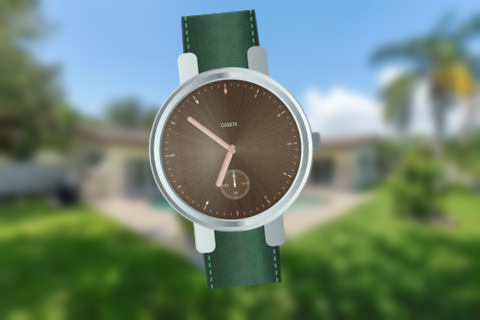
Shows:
{"hour": 6, "minute": 52}
